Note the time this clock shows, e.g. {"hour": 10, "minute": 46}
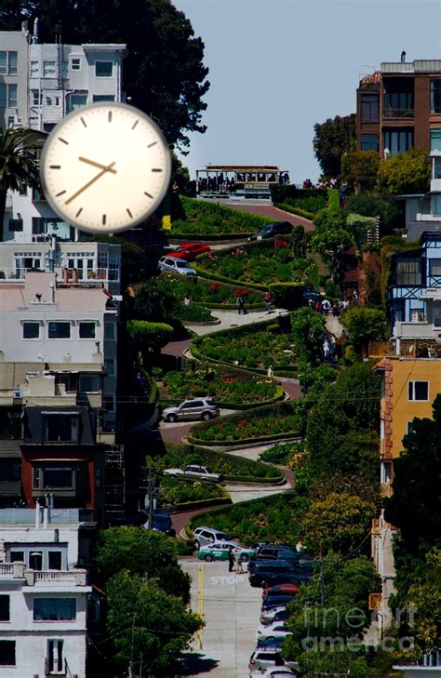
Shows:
{"hour": 9, "minute": 38}
